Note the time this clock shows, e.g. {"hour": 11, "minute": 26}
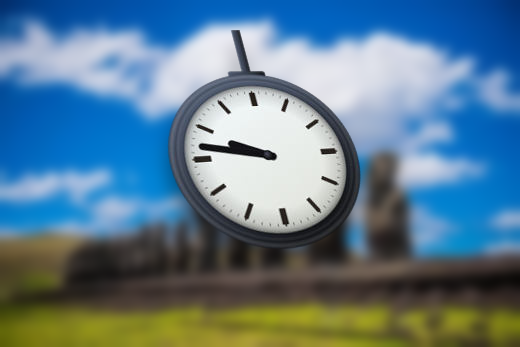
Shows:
{"hour": 9, "minute": 47}
